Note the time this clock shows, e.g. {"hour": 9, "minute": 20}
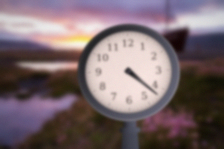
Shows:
{"hour": 4, "minute": 22}
